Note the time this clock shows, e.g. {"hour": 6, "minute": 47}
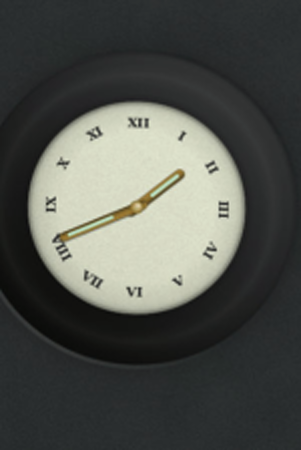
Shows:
{"hour": 1, "minute": 41}
